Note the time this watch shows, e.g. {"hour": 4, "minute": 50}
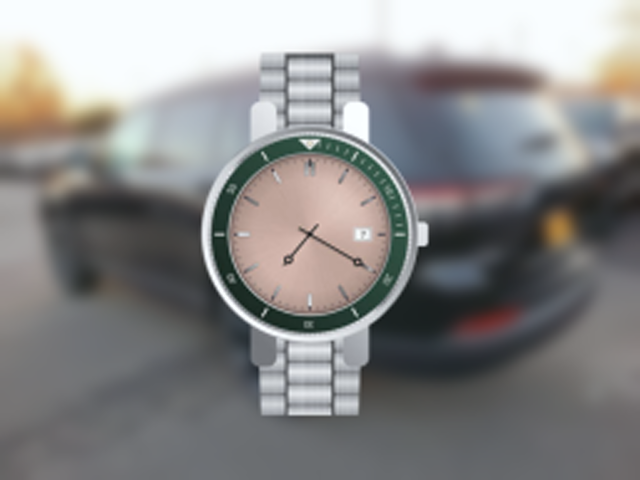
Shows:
{"hour": 7, "minute": 20}
